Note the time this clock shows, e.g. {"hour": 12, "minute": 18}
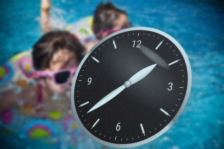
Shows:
{"hour": 1, "minute": 38}
